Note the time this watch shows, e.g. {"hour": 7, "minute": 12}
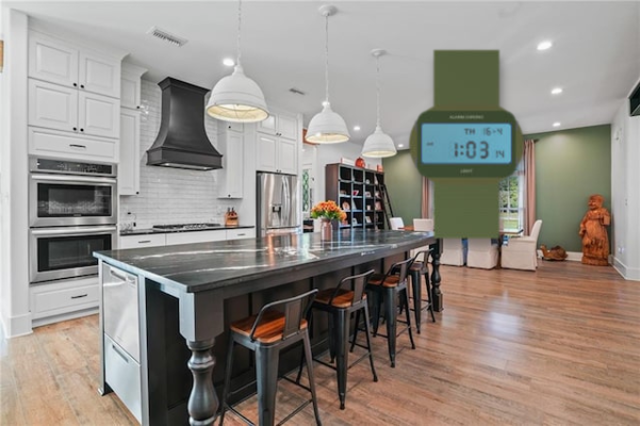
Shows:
{"hour": 1, "minute": 3}
